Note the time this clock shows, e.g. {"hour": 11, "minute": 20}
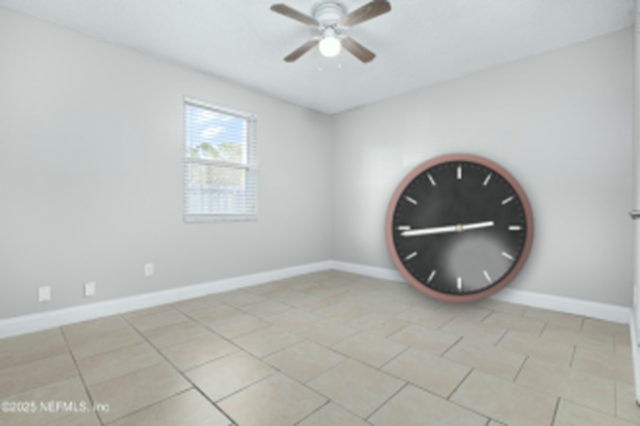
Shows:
{"hour": 2, "minute": 44}
